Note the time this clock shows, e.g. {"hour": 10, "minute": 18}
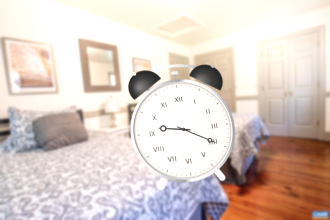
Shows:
{"hour": 9, "minute": 20}
